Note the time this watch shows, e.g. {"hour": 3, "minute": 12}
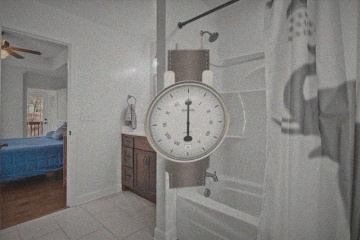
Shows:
{"hour": 6, "minute": 0}
